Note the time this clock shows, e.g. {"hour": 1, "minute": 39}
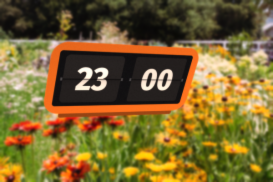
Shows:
{"hour": 23, "minute": 0}
